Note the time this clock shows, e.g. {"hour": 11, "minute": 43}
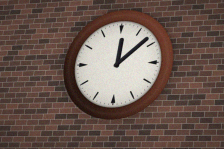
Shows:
{"hour": 12, "minute": 8}
